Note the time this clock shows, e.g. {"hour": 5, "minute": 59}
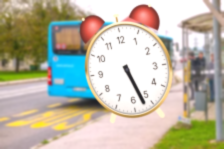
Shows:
{"hour": 5, "minute": 27}
